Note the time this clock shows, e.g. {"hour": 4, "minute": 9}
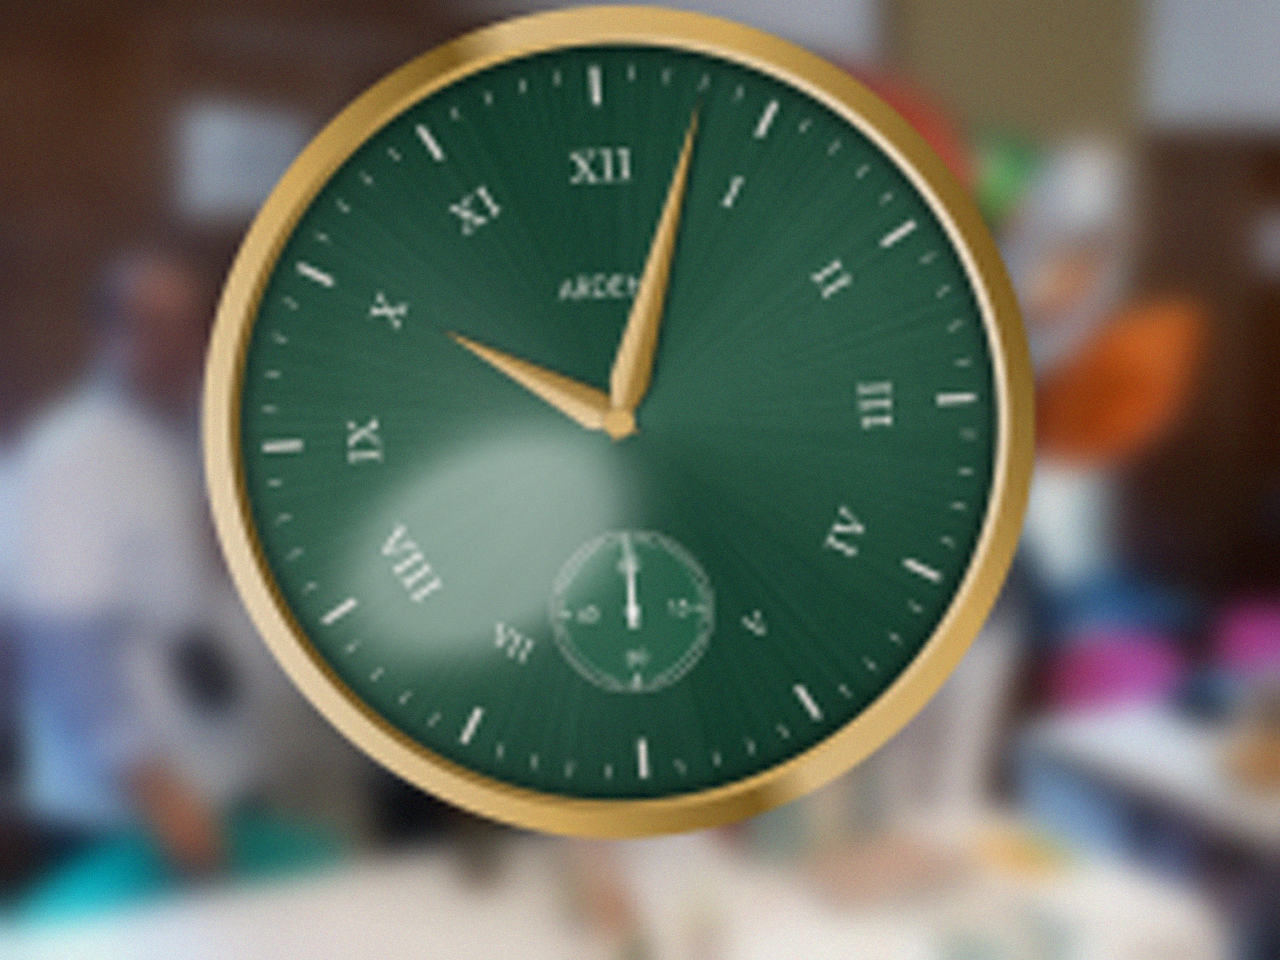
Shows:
{"hour": 10, "minute": 3}
